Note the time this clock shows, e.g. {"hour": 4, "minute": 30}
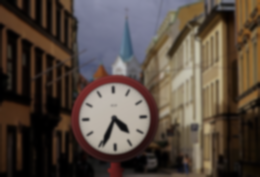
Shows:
{"hour": 4, "minute": 34}
